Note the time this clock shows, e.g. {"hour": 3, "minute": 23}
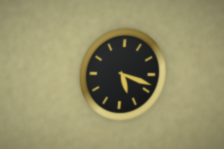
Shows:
{"hour": 5, "minute": 18}
